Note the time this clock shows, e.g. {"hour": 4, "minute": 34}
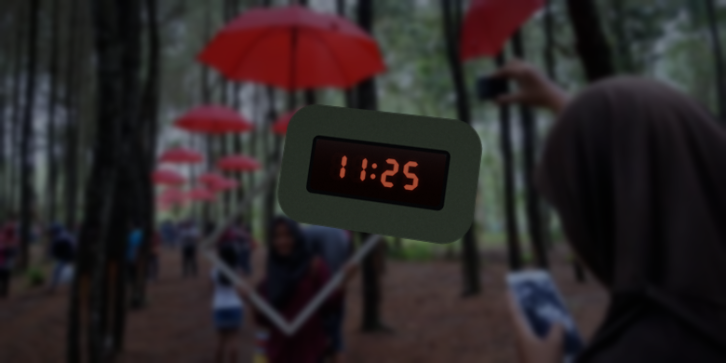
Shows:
{"hour": 11, "minute": 25}
